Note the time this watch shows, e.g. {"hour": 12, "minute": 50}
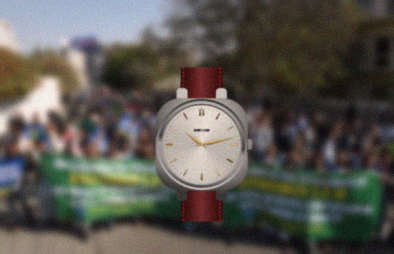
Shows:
{"hour": 10, "minute": 13}
